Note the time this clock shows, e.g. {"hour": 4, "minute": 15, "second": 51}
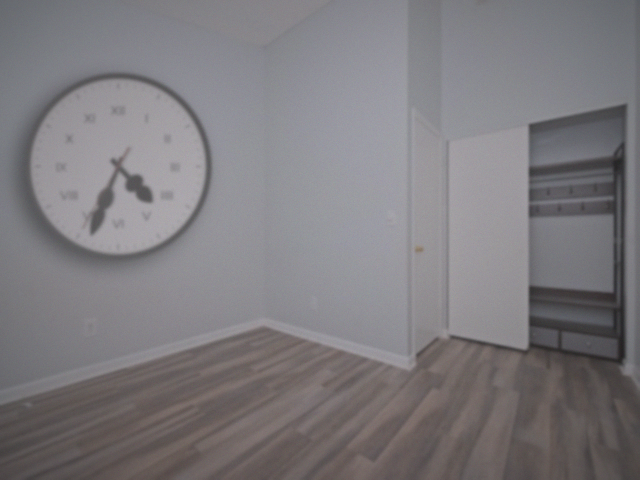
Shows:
{"hour": 4, "minute": 33, "second": 35}
